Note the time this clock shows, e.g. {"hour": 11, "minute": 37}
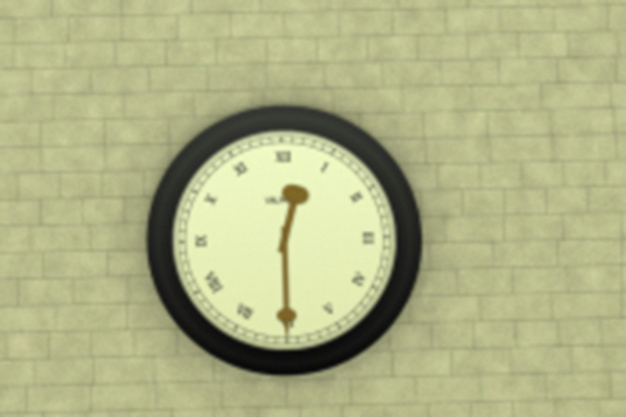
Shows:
{"hour": 12, "minute": 30}
